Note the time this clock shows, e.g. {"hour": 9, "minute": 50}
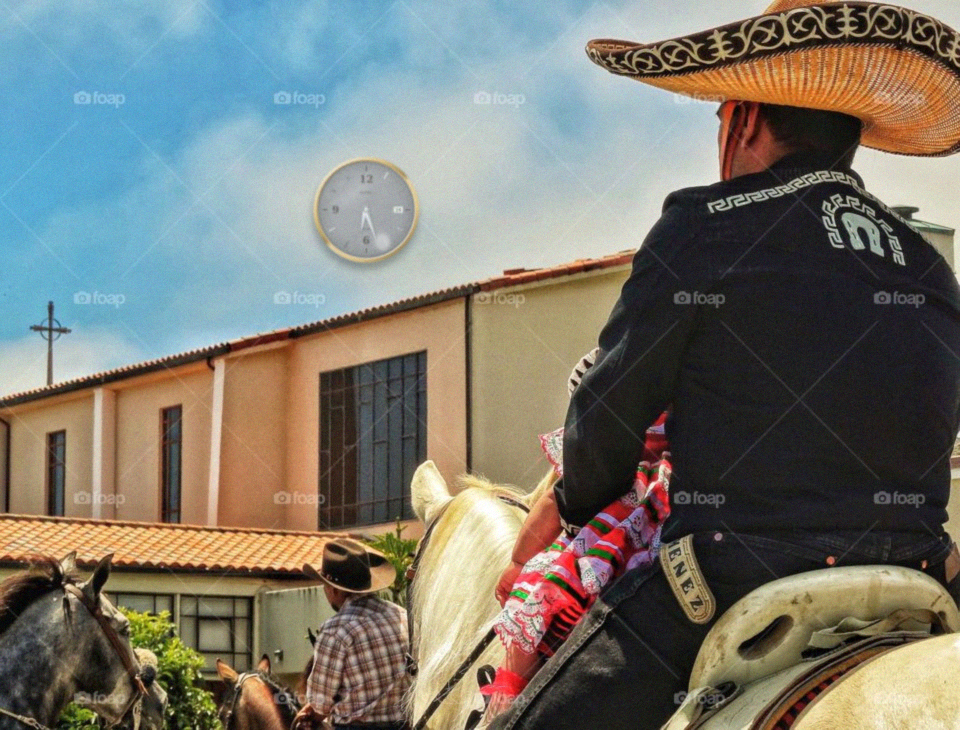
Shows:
{"hour": 6, "minute": 27}
